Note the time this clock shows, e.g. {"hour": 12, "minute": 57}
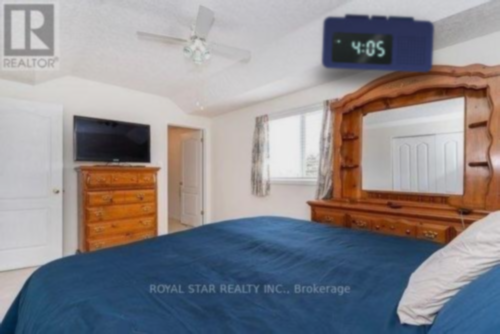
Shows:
{"hour": 4, "minute": 5}
